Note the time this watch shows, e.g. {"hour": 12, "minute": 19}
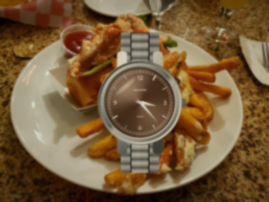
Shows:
{"hour": 3, "minute": 23}
